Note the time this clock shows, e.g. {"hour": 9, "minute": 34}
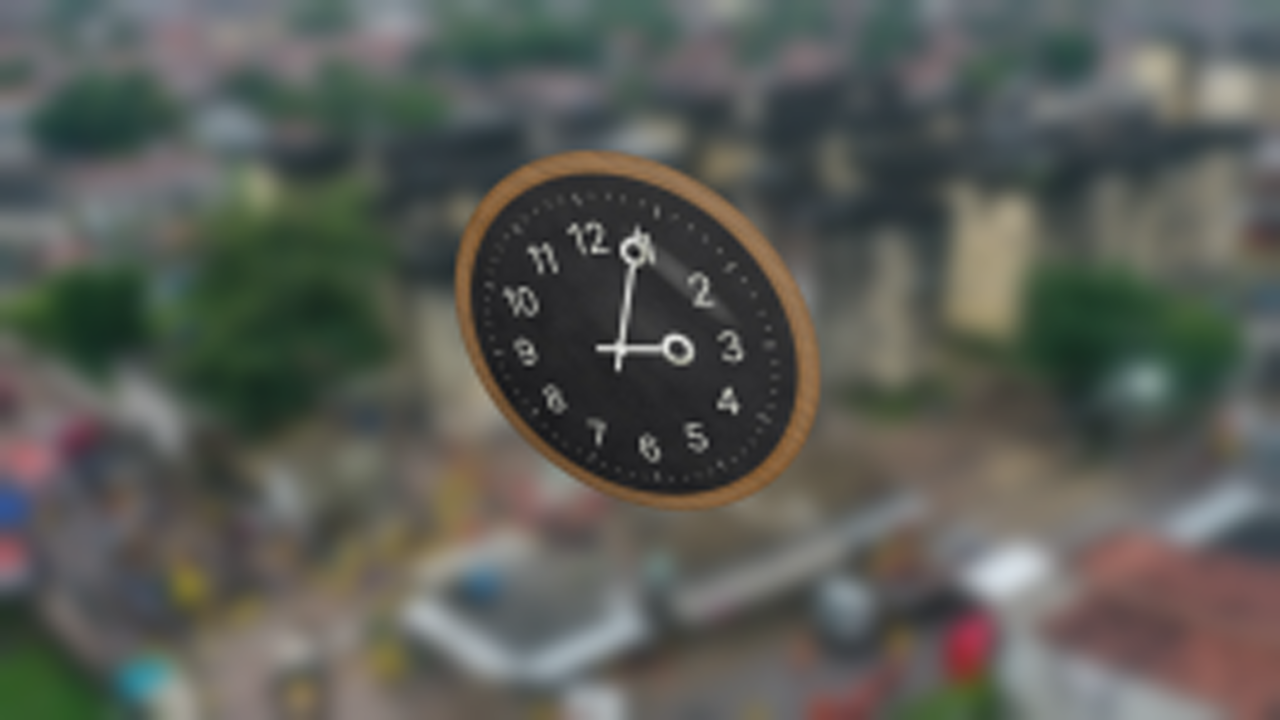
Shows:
{"hour": 3, "minute": 4}
